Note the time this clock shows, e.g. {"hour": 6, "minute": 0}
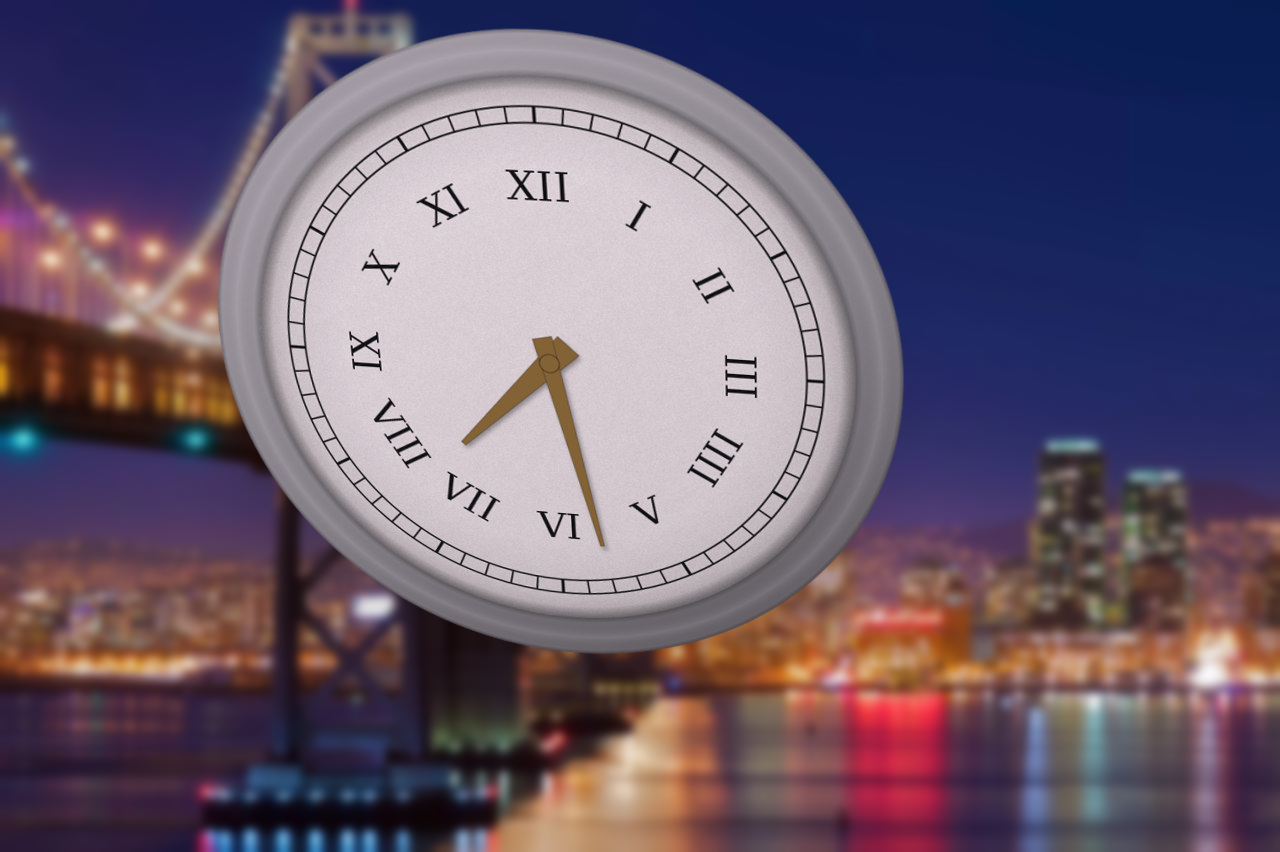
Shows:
{"hour": 7, "minute": 28}
